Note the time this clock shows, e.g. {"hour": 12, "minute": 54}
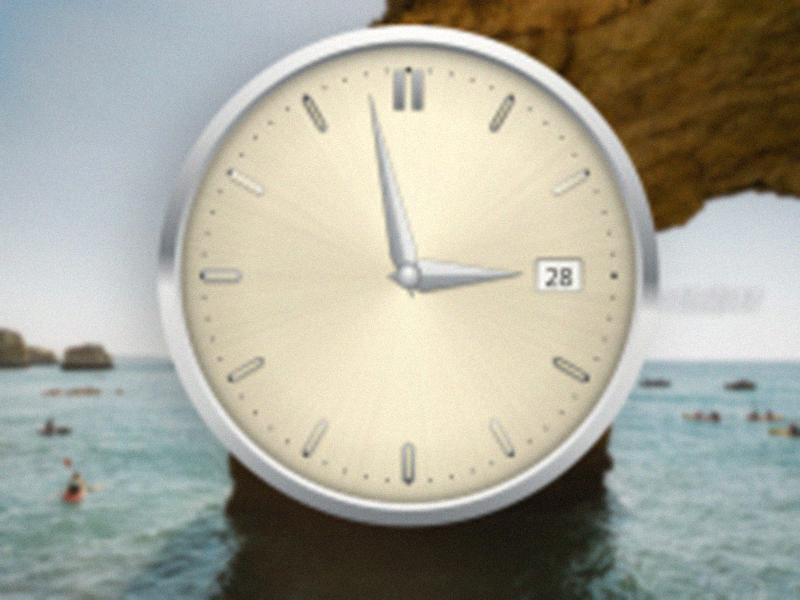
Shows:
{"hour": 2, "minute": 58}
